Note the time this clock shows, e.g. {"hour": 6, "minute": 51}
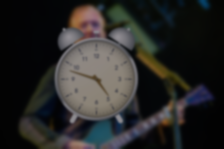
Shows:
{"hour": 4, "minute": 48}
